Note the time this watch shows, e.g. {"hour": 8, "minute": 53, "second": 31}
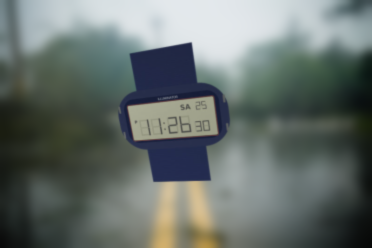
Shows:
{"hour": 11, "minute": 26, "second": 30}
